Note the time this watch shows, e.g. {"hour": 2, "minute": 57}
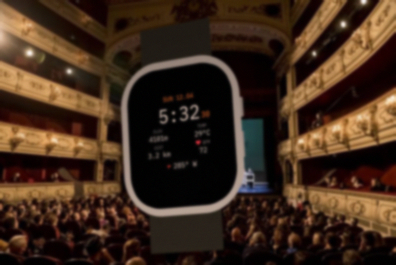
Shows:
{"hour": 5, "minute": 32}
